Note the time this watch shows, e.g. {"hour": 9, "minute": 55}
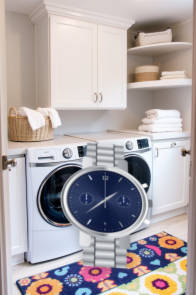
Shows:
{"hour": 1, "minute": 38}
